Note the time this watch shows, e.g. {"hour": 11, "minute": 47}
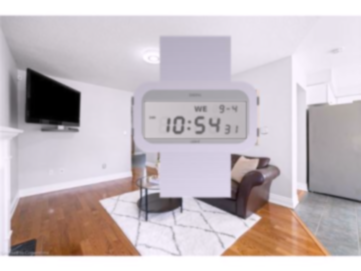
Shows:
{"hour": 10, "minute": 54}
